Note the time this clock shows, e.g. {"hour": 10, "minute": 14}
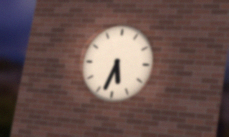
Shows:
{"hour": 5, "minute": 33}
